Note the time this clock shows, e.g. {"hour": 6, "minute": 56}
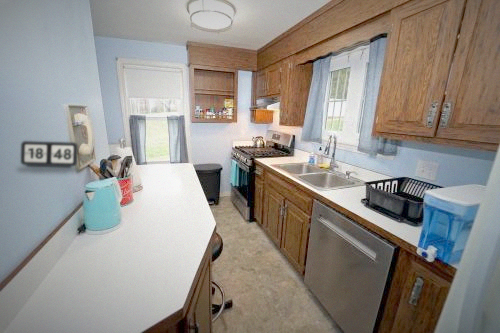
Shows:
{"hour": 18, "minute": 48}
